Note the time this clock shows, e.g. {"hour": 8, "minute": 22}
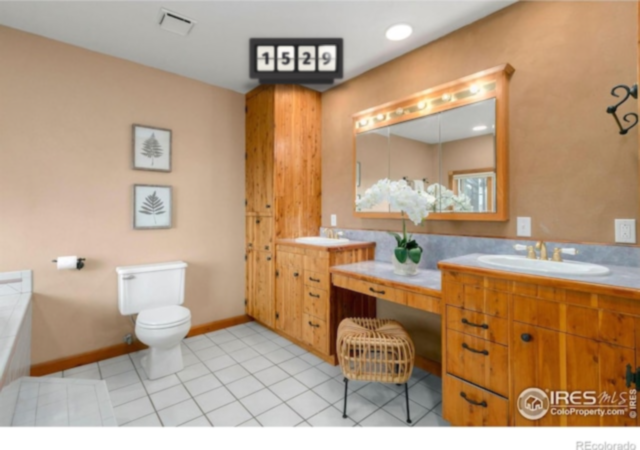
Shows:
{"hour": 15, "minute": 29}
